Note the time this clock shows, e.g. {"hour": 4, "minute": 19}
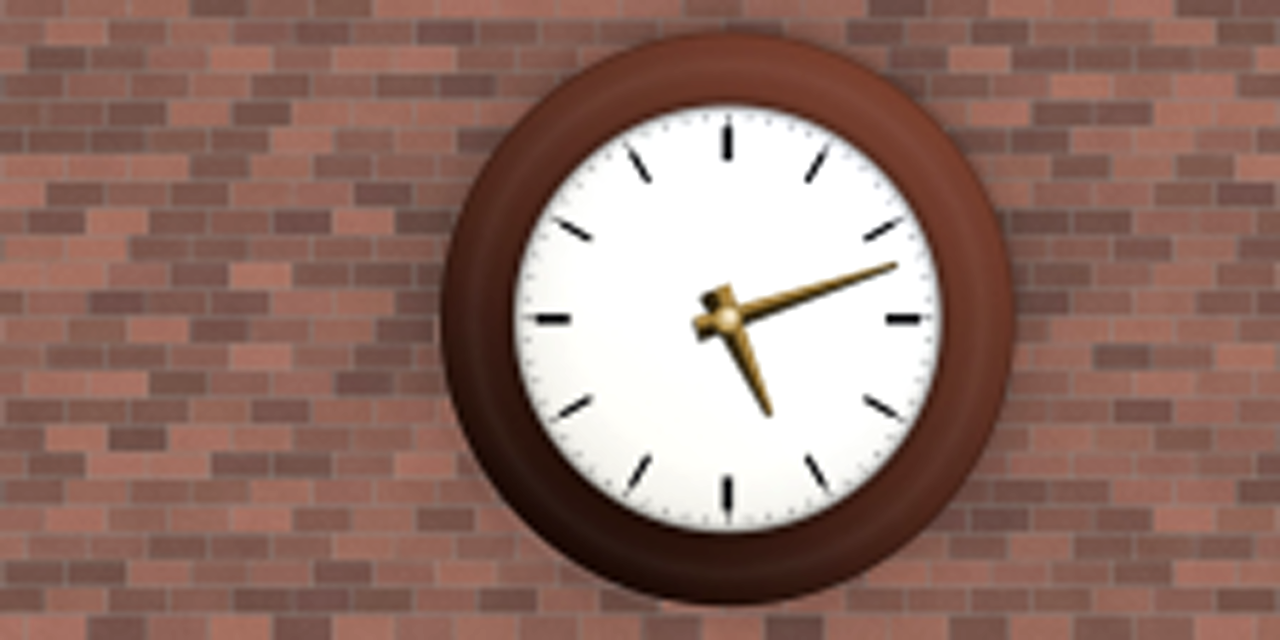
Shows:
{"hour": 5, "minute": 12}
